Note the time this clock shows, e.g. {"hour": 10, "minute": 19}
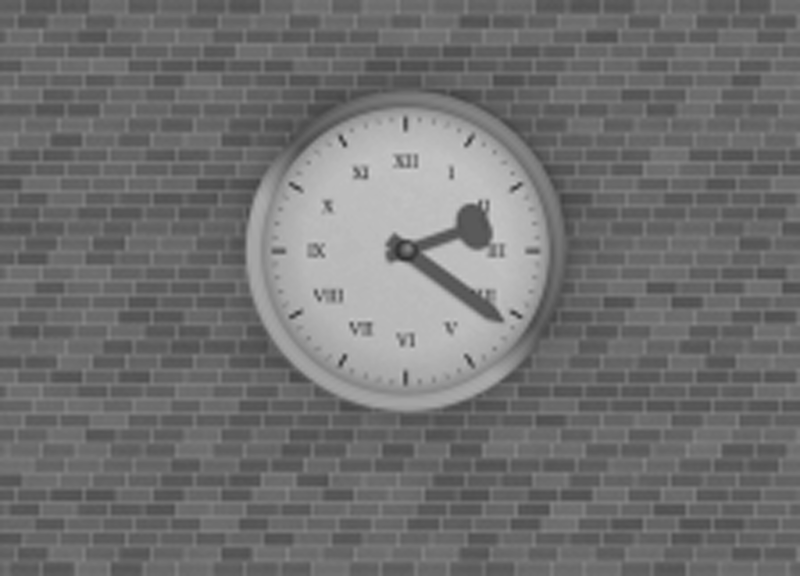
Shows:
{"hour": 2, "minute": 21}
